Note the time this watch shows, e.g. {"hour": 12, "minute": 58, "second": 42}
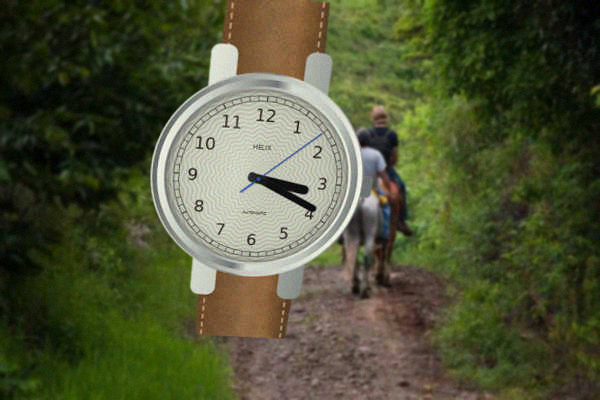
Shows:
{"hour": 3, "minute": 19, "second": 8}
